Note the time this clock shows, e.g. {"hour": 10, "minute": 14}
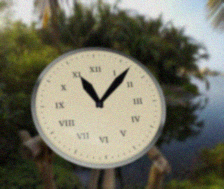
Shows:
{"hour": 11, "minute": 7}
